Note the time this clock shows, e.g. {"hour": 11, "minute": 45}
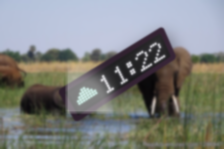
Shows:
{"hour": 11, "minute": 22}
